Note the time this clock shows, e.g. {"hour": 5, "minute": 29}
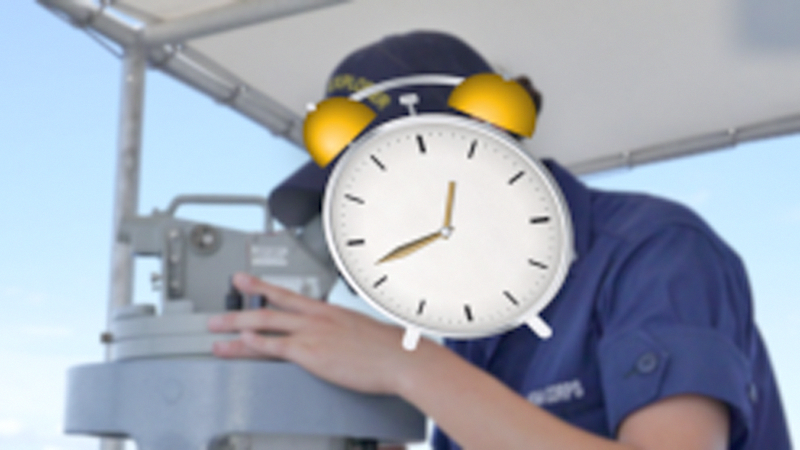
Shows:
{"hour": 12, "minute": 42}
